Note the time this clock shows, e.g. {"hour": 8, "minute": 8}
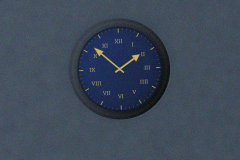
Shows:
{"hour": 1, "minute": 52}
